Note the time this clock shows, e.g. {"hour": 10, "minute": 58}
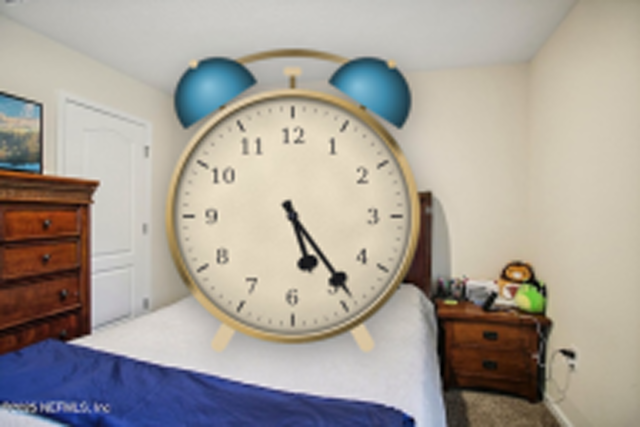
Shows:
{"hour": 5, "minute": 24}
